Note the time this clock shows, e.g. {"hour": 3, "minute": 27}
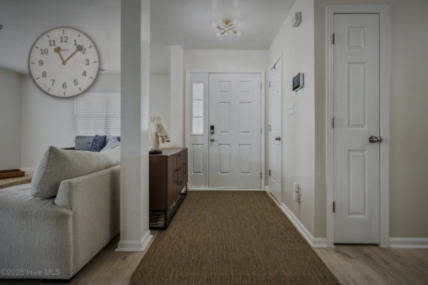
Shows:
{"hour": 11, "minute": 8}
